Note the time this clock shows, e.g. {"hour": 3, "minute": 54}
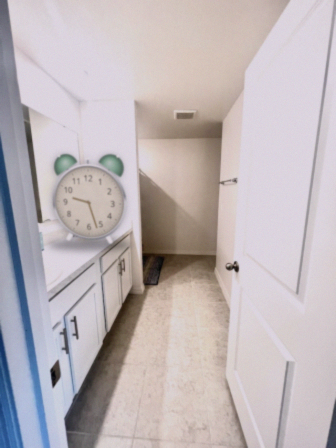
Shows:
{"hour": 9, "minute": 27}
